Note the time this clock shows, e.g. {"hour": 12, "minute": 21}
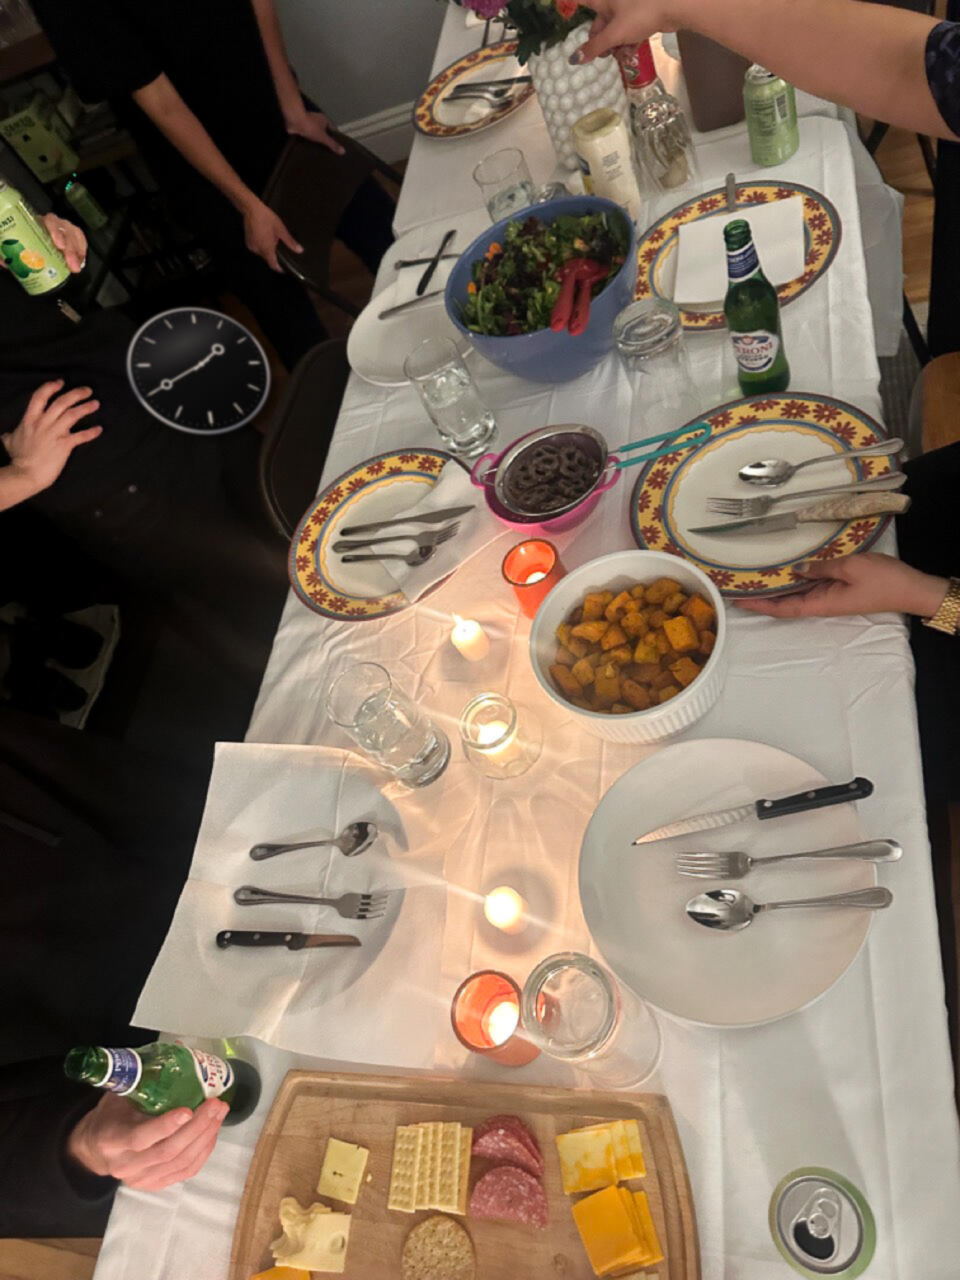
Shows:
{"hour": 1, "minute": 40}
